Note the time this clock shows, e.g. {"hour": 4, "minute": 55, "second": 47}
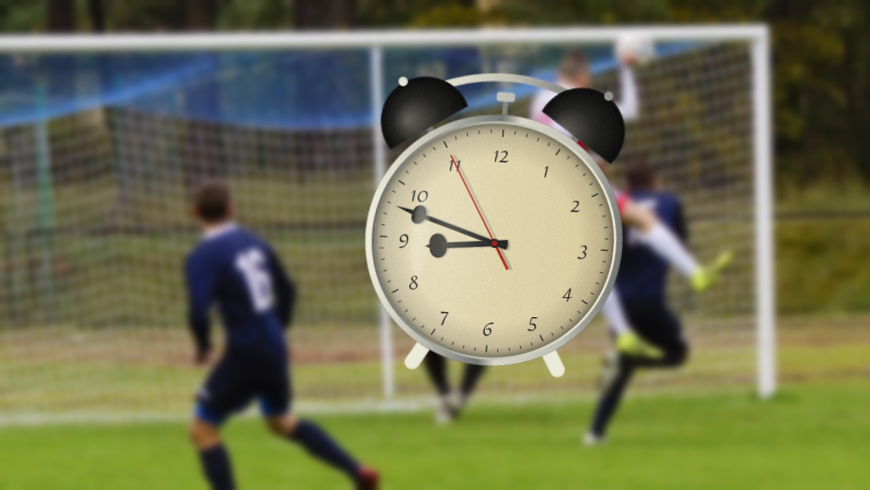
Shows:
{"hour": 8, "minute": 47, "second": 55}
